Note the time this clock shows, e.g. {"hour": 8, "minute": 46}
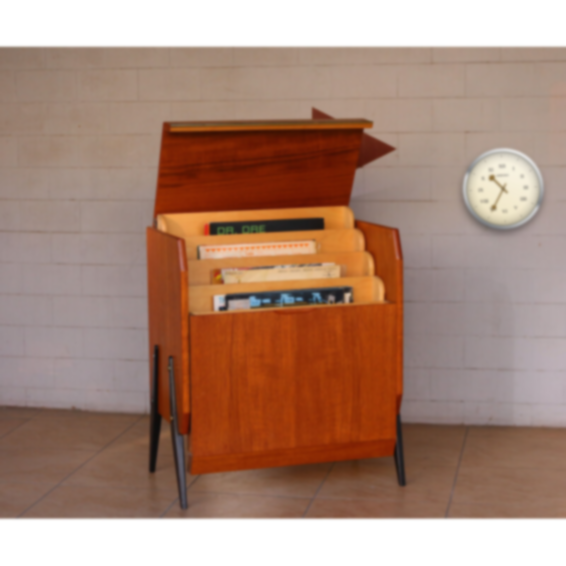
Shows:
{"hour": 10, "minute": 35}
